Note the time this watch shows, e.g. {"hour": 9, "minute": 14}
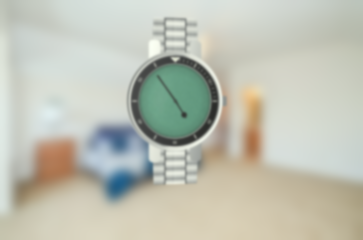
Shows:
{"hour": 4, "minute": 54}
